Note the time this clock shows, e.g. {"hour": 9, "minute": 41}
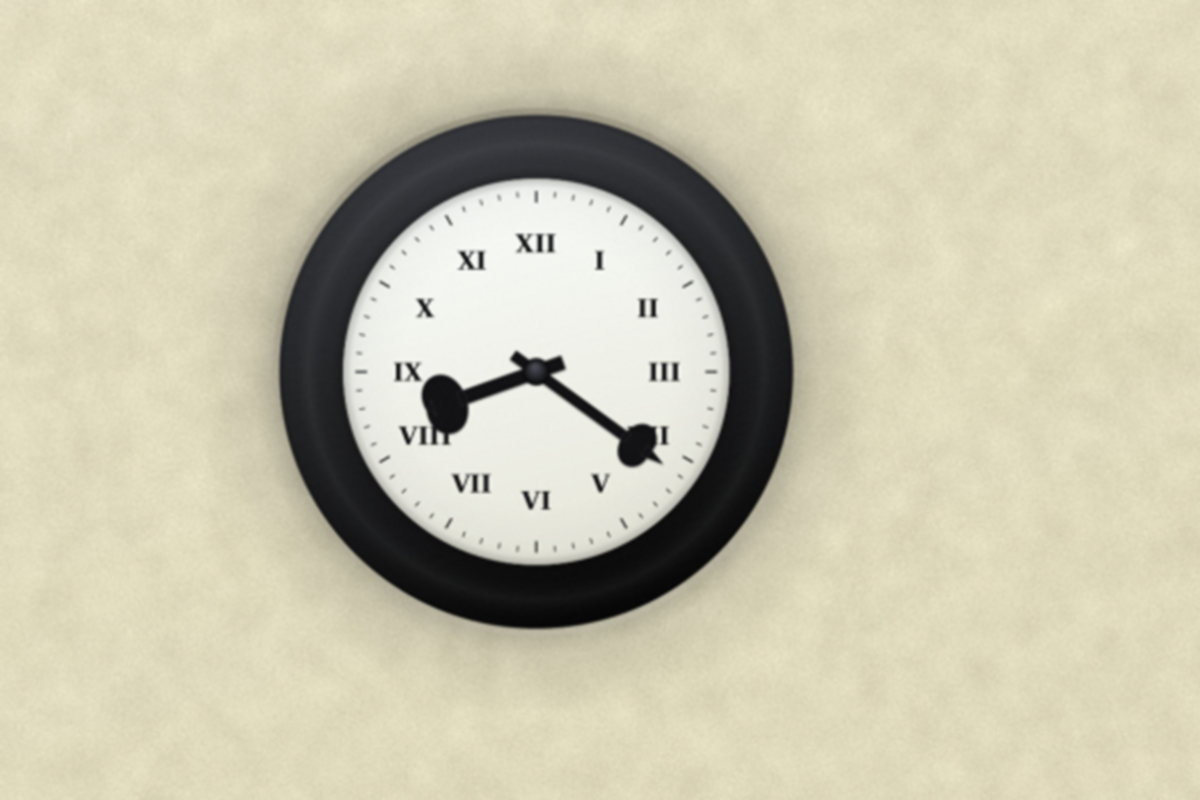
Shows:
{"hour": 8, "minute": 21}
